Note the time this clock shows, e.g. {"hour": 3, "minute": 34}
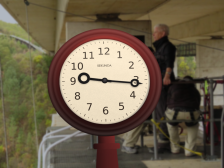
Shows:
{"hour": 9, "minute": 16}
